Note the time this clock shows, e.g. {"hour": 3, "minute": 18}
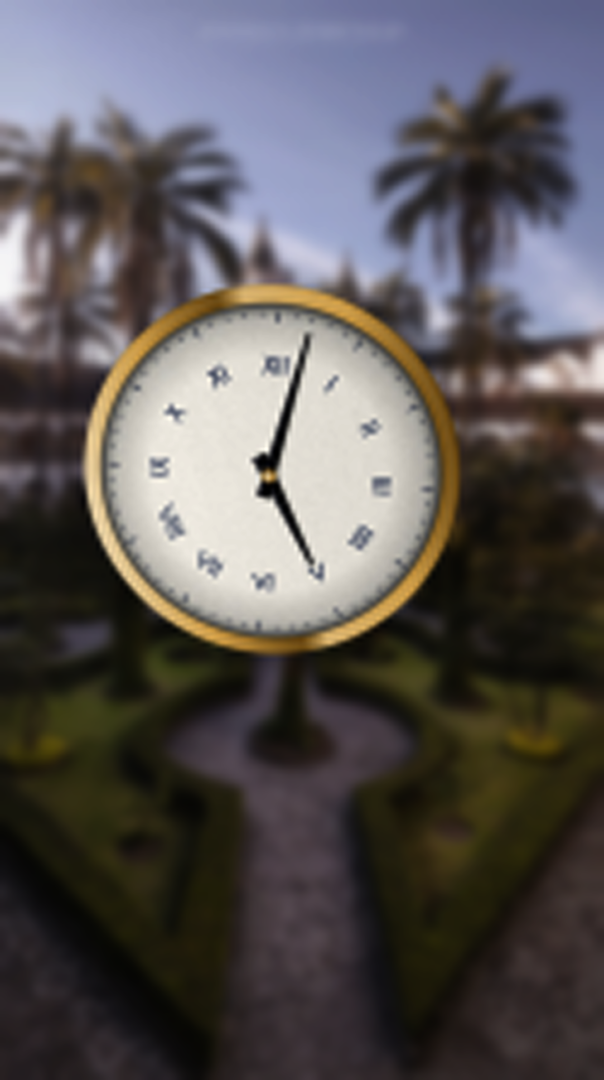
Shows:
{"hour": 5, "minute": 2}
